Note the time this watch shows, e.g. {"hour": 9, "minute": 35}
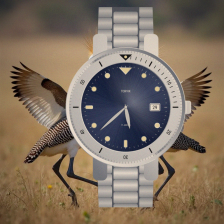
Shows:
{"hour": 5, "minute": 38}
